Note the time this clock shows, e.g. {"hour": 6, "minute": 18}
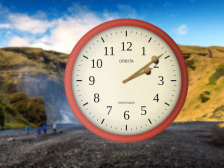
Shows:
{"hour": 2, "minute": 9}
